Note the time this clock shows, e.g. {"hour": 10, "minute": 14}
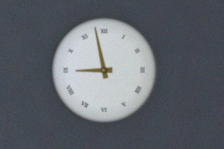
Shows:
{"hour": 8, "minute": 58}
